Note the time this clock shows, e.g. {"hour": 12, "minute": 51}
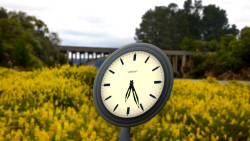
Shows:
{"hour": 6, "minute": 26}
